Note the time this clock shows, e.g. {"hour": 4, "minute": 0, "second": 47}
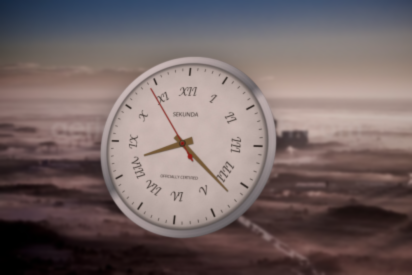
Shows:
{"hour": 8, "minute": 21, "second": 54}
